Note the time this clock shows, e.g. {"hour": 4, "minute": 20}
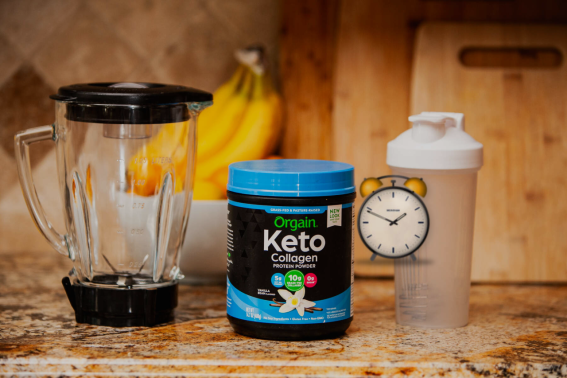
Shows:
{"hour": 1, "minute": 49}
